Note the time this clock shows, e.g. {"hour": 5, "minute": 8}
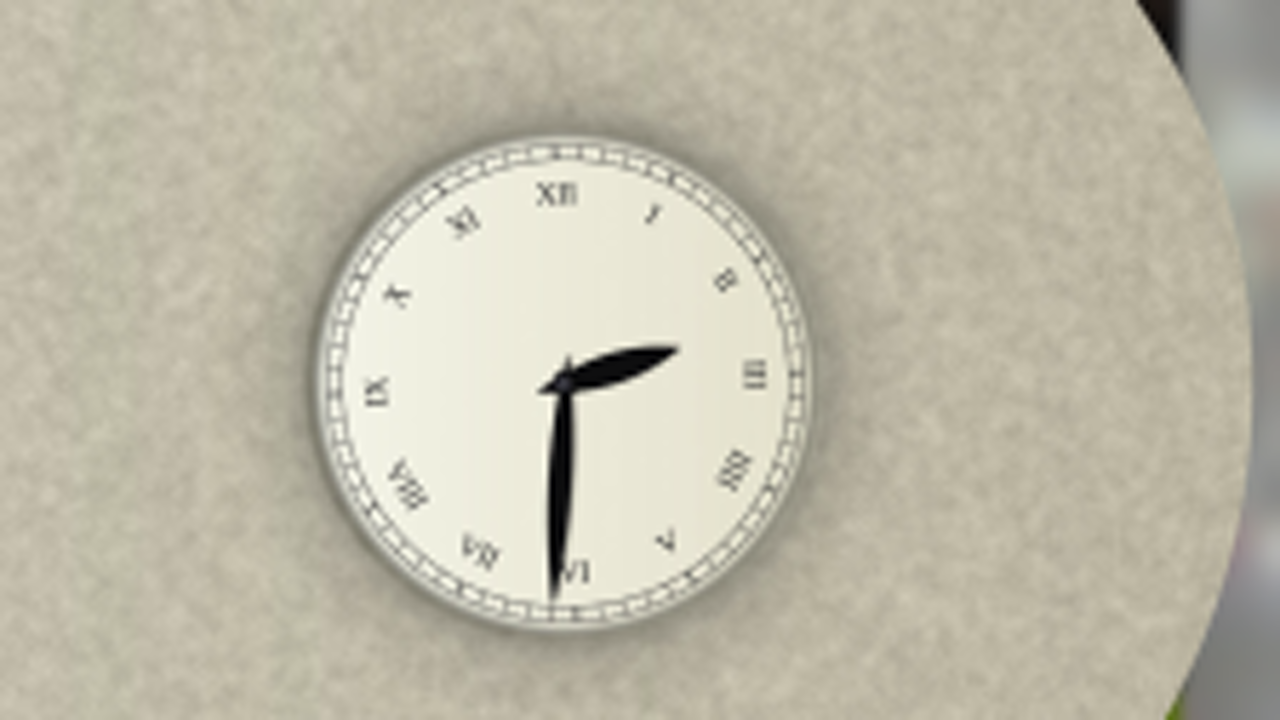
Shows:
{"hour": 2, "minute": 31}
